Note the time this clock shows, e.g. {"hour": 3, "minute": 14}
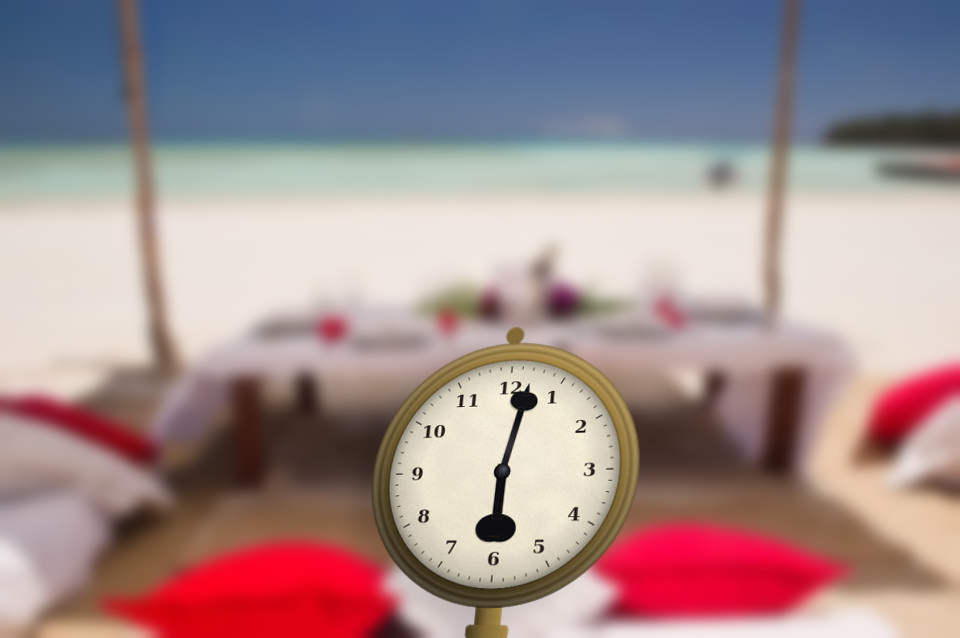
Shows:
{"hour": 6, "minute": 2}
